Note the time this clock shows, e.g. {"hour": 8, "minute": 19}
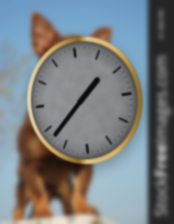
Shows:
{"hour": 1, "minute": 38}
